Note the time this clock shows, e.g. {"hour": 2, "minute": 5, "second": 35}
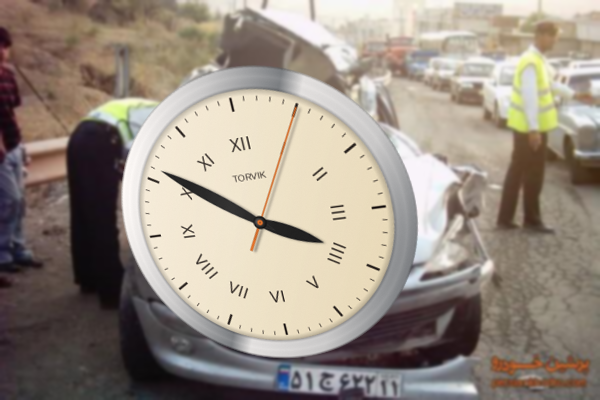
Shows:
{"hour": 3, "minute": 51, "second": 5}
